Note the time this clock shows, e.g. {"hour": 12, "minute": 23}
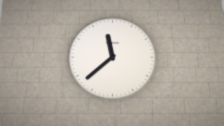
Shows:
{"hour": 11, "minute": 38}
